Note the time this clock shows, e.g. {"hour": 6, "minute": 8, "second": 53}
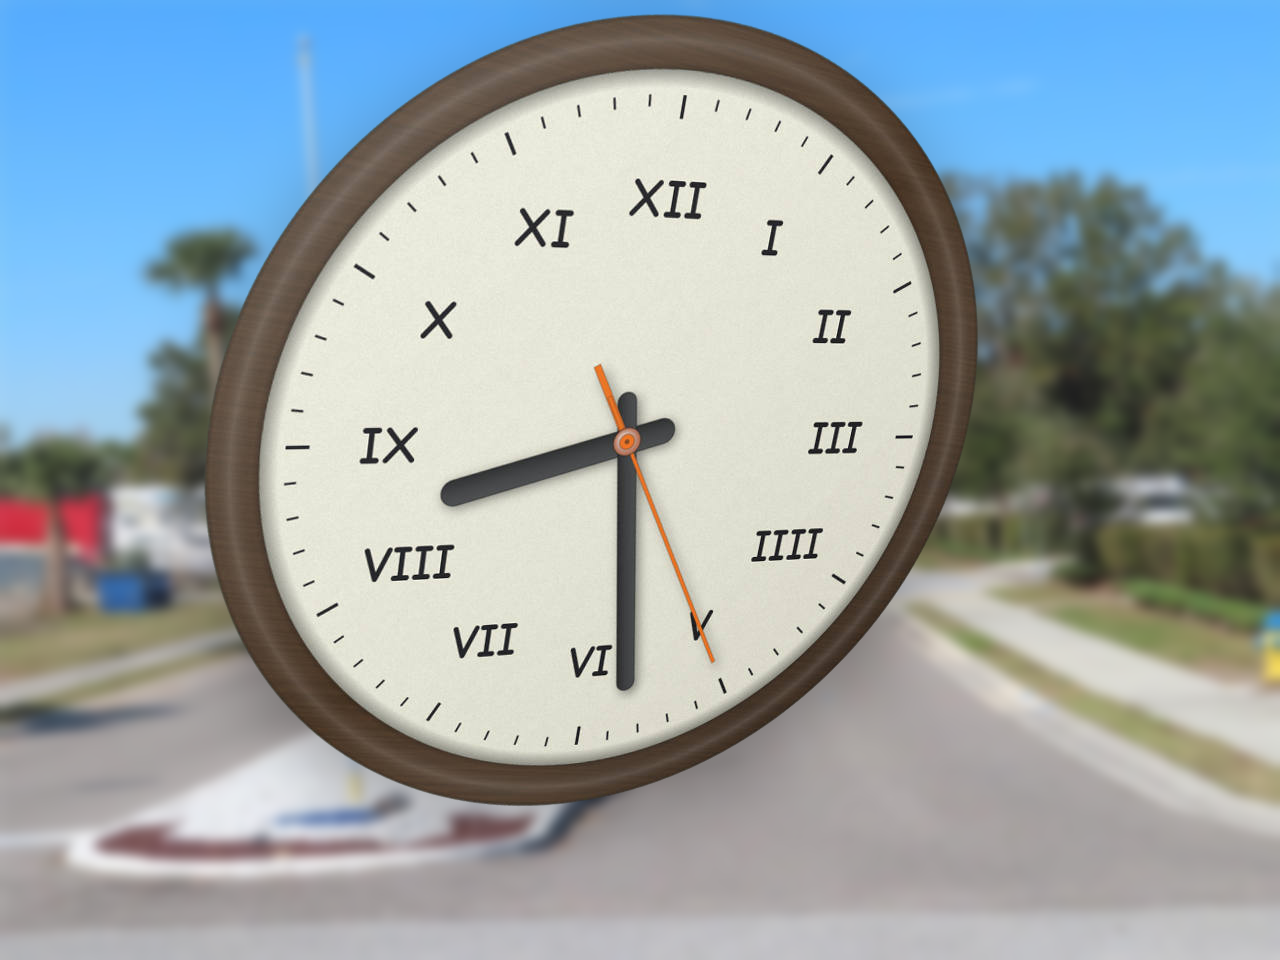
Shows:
{"hour": 8, "minute": 28, "second": 25}
